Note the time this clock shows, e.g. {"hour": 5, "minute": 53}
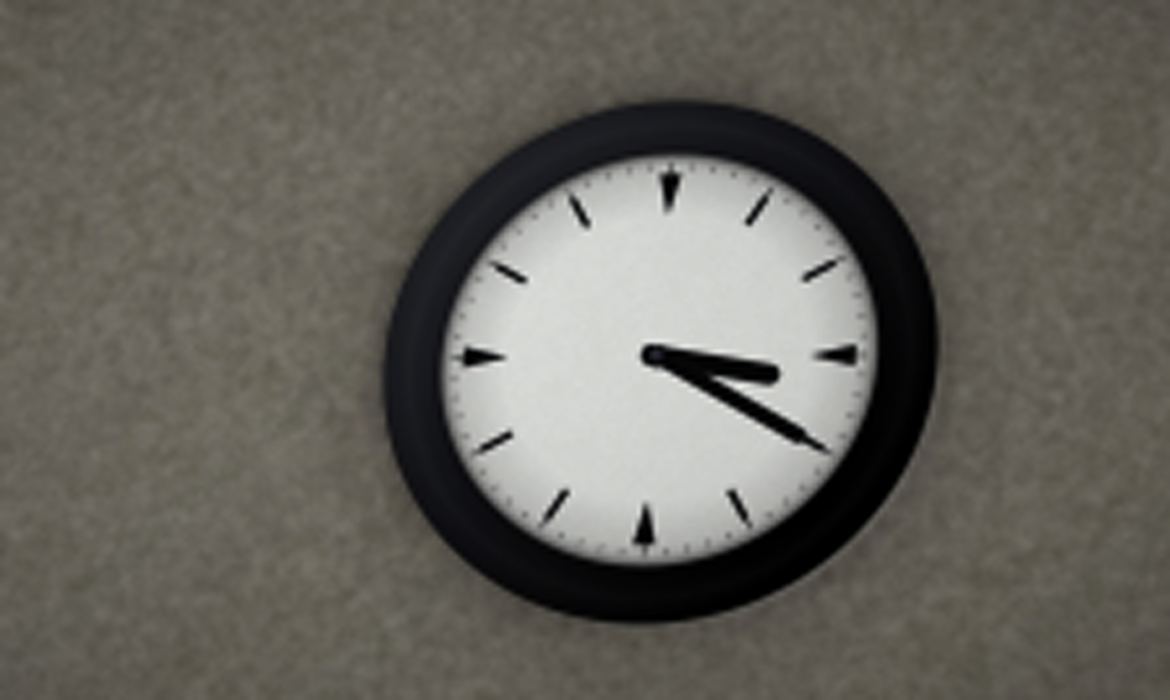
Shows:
{"hour": 3, "minute": 20}
